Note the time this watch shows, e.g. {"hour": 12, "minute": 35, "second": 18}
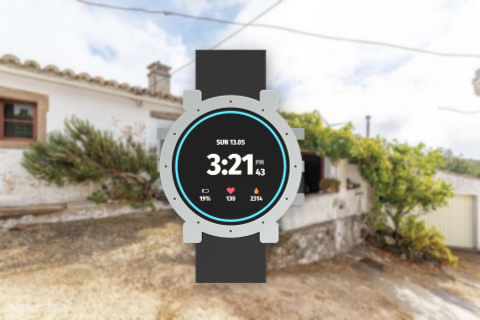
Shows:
{"hour": 3, "minute": 21, "second": 43}
